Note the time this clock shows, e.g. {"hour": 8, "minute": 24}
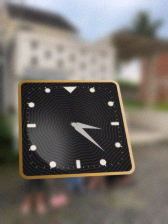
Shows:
{"hour": 3, "minute": 23}
